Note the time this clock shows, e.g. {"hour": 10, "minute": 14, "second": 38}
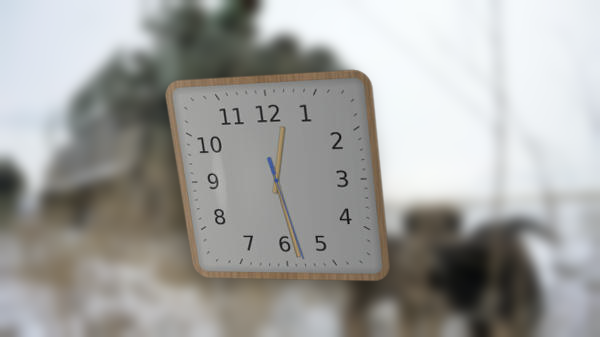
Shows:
{"hour": 12, "minute": 28, "second": 28}
